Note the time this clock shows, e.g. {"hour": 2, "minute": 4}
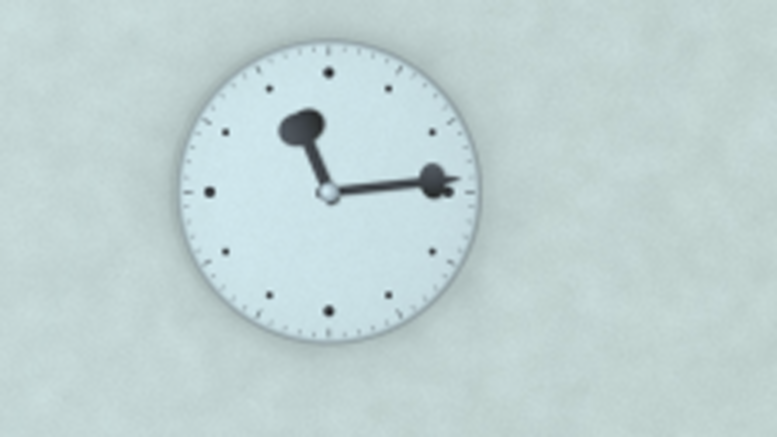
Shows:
{"hour": 11, "minute": 14}
